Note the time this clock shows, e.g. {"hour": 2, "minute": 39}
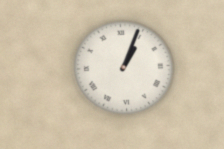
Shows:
{"hour": 1, "minute": 4}
